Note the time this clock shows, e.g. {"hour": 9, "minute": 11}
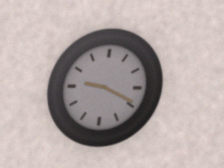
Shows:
{"hour": 9, "minute": 19}
